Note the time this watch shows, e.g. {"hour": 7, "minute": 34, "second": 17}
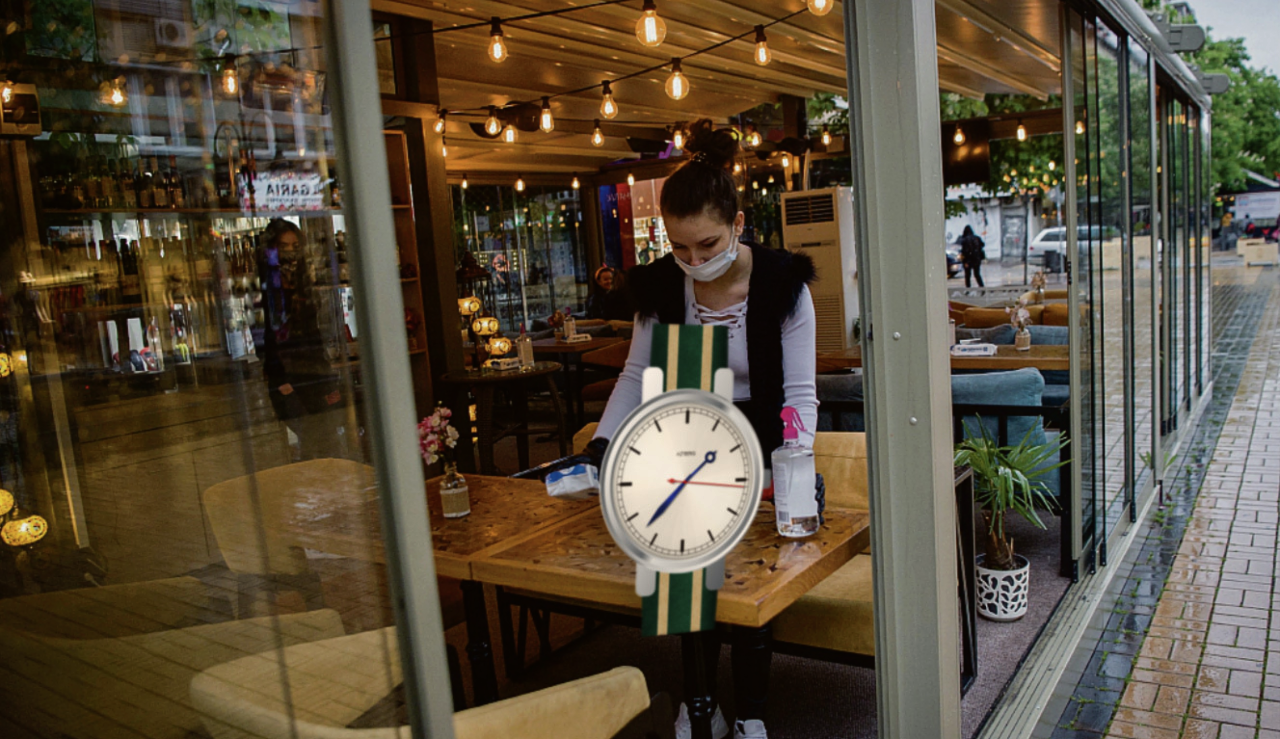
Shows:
{"hour": 1, "minute": 37, "second": 16}
